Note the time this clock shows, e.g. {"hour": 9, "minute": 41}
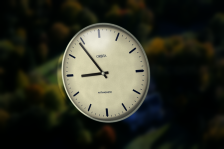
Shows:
{"hour": 8, "minute": 54}
